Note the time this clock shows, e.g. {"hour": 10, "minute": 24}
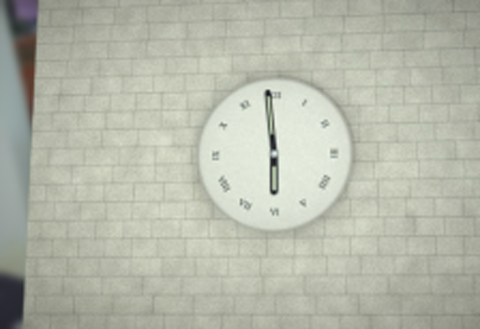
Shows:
{"hour": 5, "minute": 59}
